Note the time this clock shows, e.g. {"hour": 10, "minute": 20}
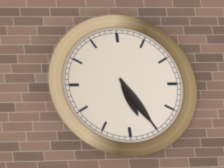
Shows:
{"hour": 5, "minute": 25}
